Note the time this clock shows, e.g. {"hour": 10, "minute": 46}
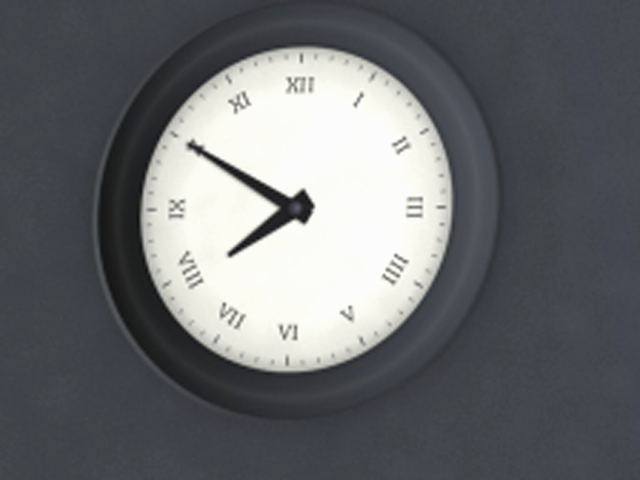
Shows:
{"hour": 7, "minute": 50}
